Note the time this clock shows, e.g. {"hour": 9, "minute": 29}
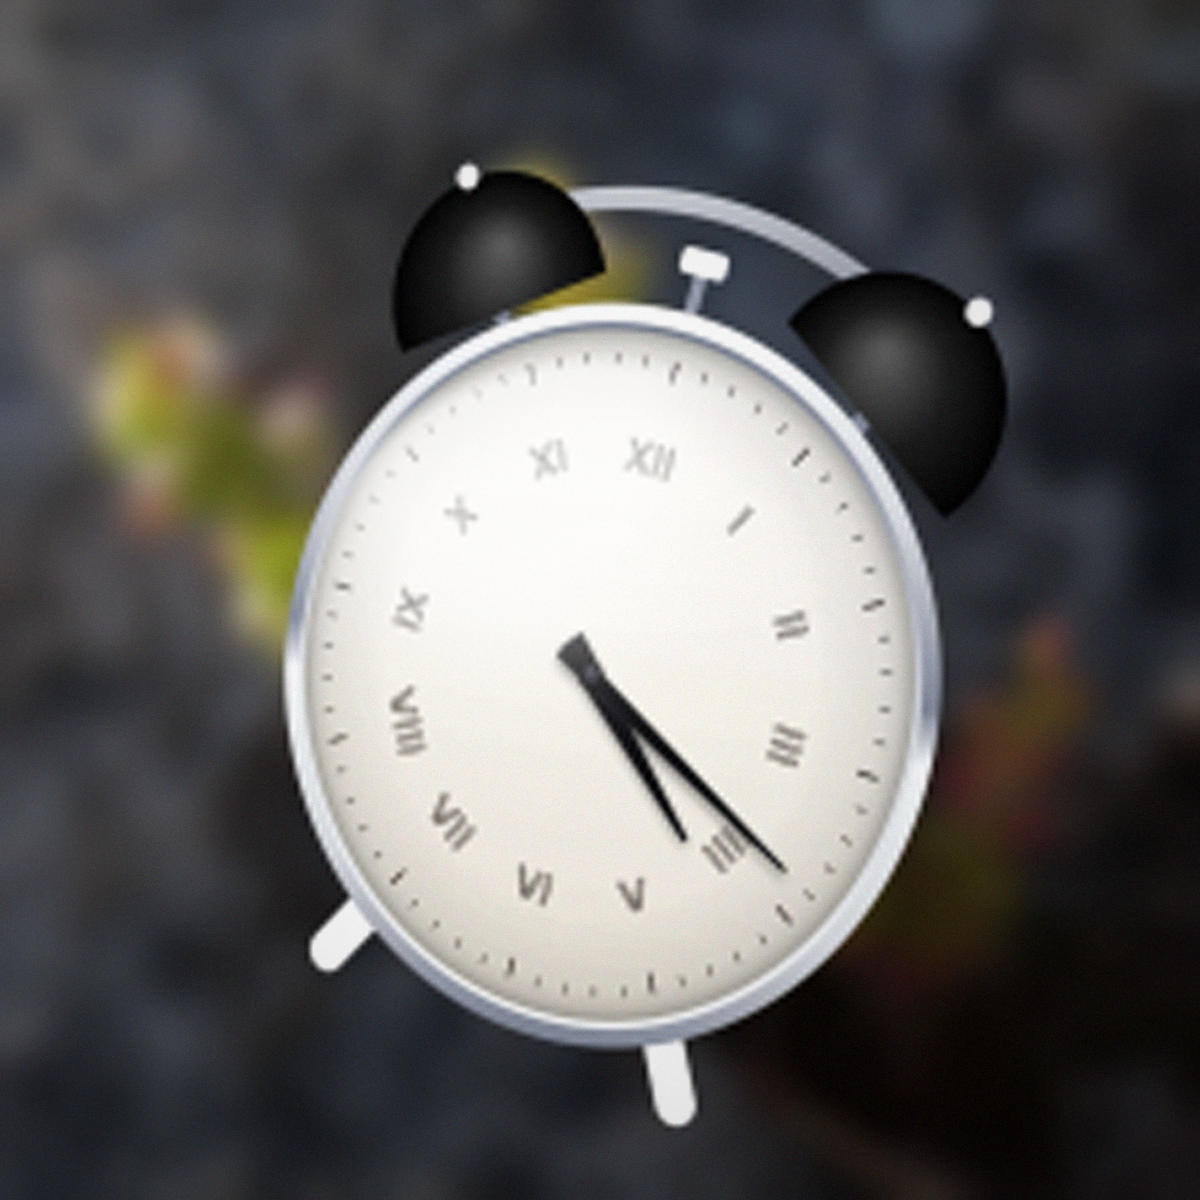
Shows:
{"hour": 4, "minute": 19}
